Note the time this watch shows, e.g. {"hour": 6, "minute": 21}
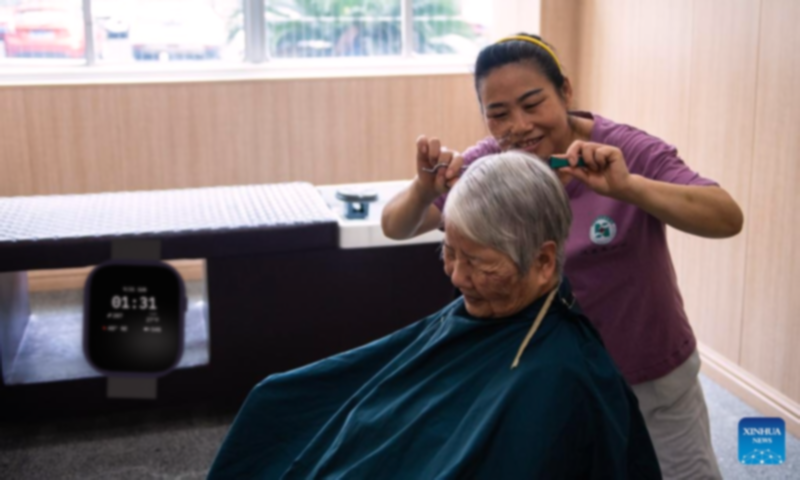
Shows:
{"hour": 1, "minute": 31}
